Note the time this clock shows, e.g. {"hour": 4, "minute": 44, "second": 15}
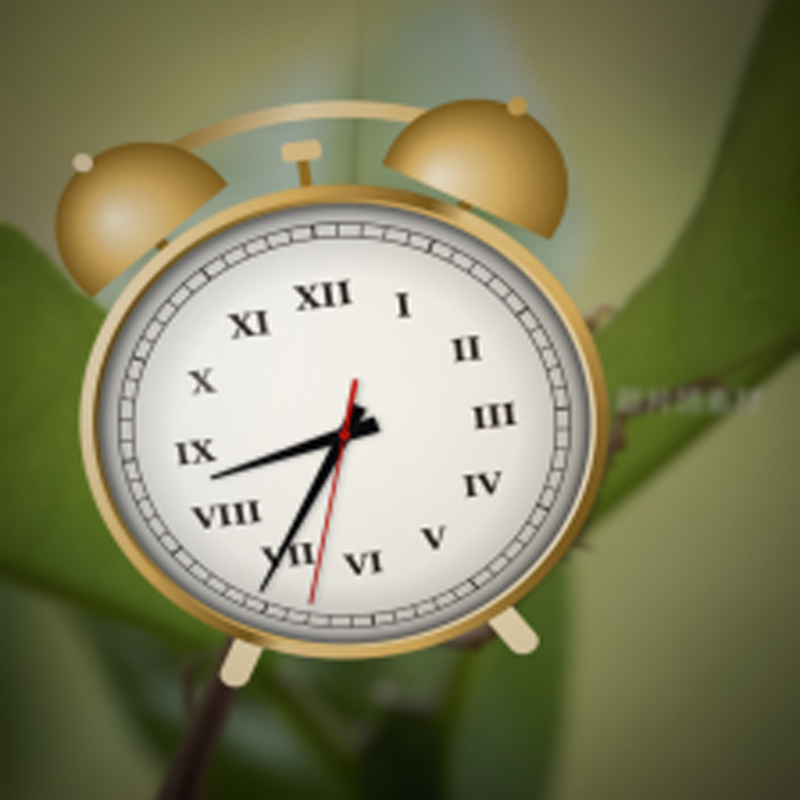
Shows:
{"hour": 8, "minute": 35, "second": 33}
